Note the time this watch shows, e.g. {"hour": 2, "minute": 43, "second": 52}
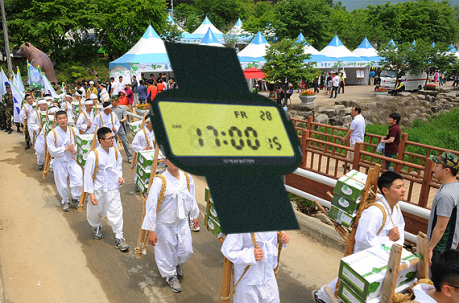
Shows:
{"hour": 17, "minute": 0, "second": 15}
